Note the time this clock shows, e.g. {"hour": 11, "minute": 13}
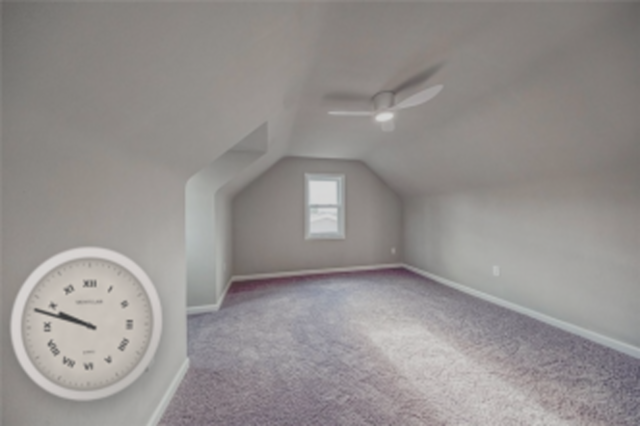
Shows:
{"hour": 9, "minute": 48}
